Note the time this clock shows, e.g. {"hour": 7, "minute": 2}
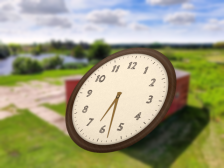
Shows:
{"hour": 6, "minute": 28}
